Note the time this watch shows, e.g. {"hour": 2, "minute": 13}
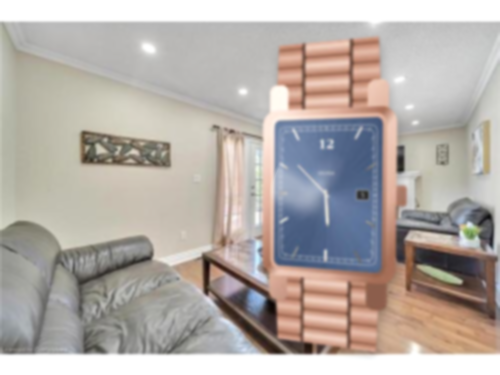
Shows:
{"hour": 5, "minute": 52}
